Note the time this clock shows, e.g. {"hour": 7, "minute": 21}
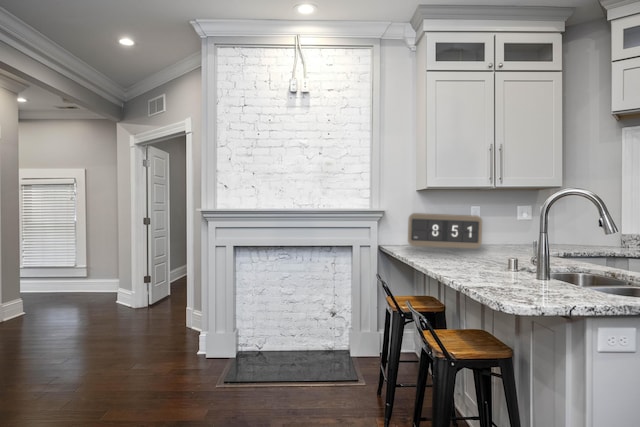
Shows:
{"hour": 8, "minute": 51}
